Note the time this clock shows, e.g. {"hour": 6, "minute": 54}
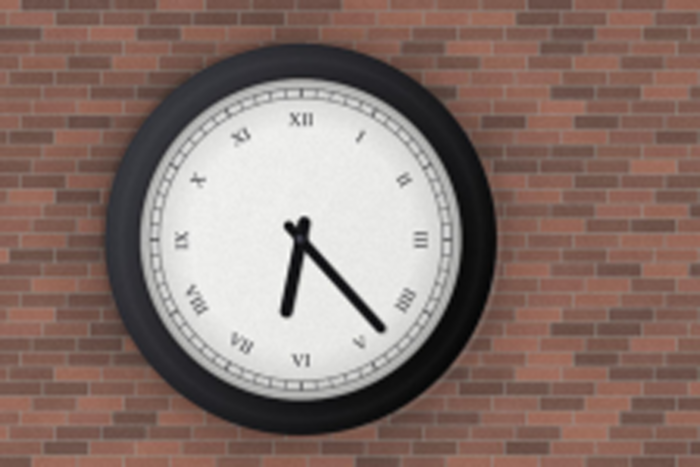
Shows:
{"hour": 6, "minute": 23}
